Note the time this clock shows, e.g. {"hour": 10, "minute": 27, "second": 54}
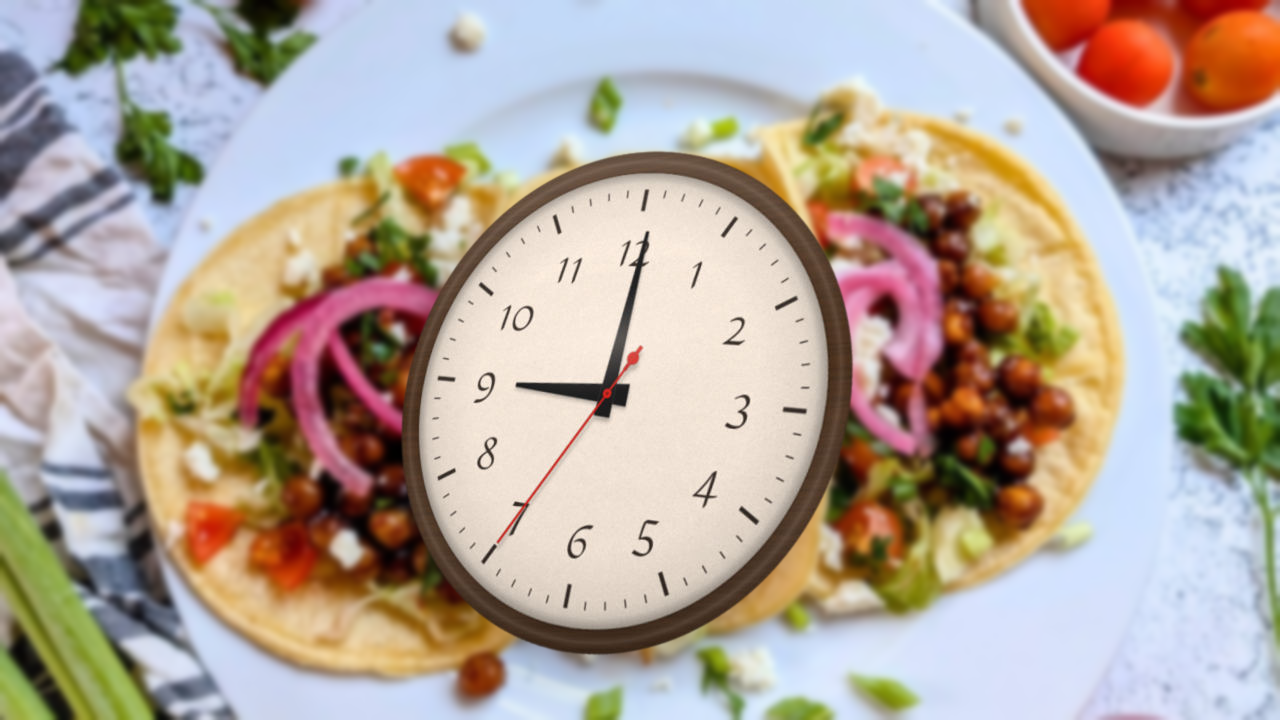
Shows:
{"hour": 9, "minute": 0, "second": 35}
